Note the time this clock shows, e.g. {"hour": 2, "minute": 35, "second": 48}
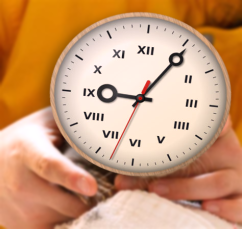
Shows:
{"hour": 9, "minute": 5, "second": 33}
